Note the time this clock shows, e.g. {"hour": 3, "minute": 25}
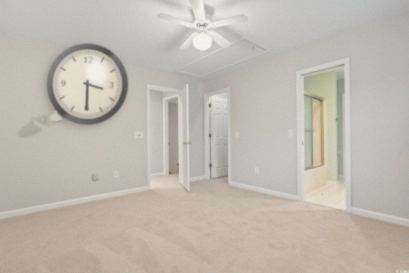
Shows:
{"hour": 3, "minute": 30}
